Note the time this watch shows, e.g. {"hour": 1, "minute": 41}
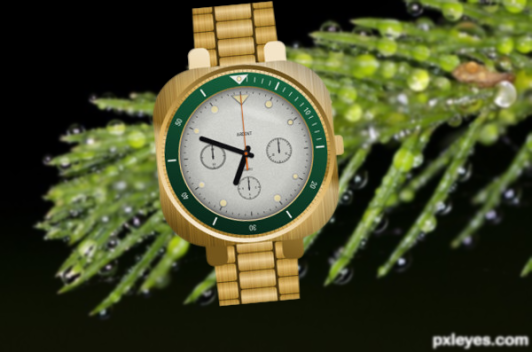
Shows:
{"hour": 6, "minute": 49}
